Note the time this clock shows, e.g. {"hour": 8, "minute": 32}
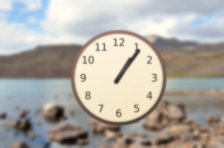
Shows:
{"hour": 1, "minute": 6}
